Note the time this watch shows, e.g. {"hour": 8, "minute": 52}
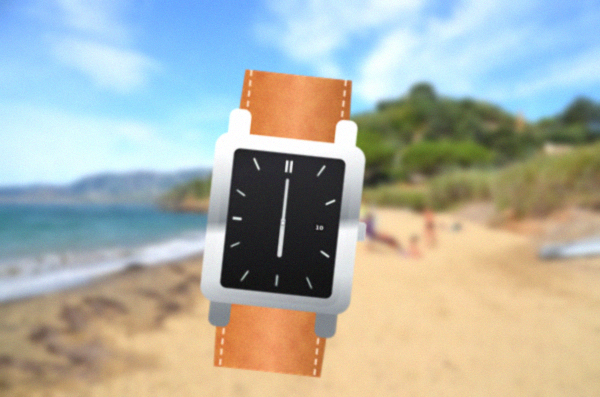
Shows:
{"hour": 6, "minute": 0}
